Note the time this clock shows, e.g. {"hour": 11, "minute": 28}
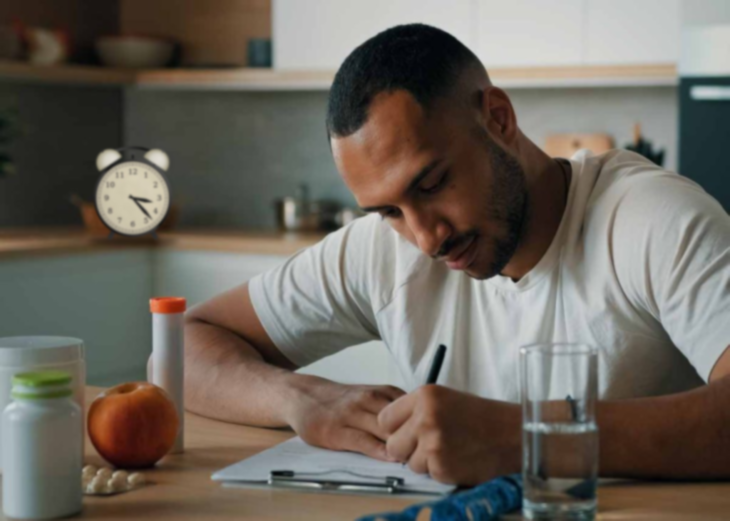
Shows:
{"hour": 3, "minute": 23}
